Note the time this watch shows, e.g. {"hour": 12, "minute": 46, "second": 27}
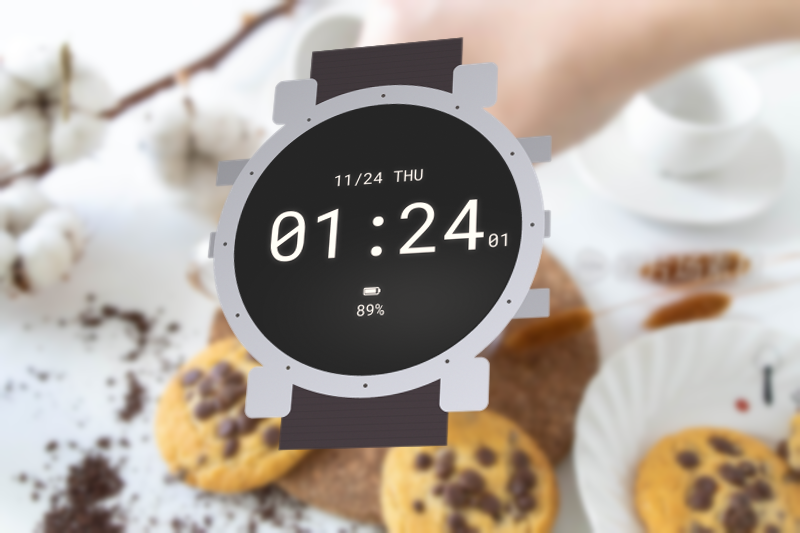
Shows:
{"hour": 1, "minute": 24, "second": 1}
